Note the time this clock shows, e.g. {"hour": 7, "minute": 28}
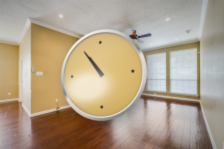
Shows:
{"hour": 10, "minute": 54}
